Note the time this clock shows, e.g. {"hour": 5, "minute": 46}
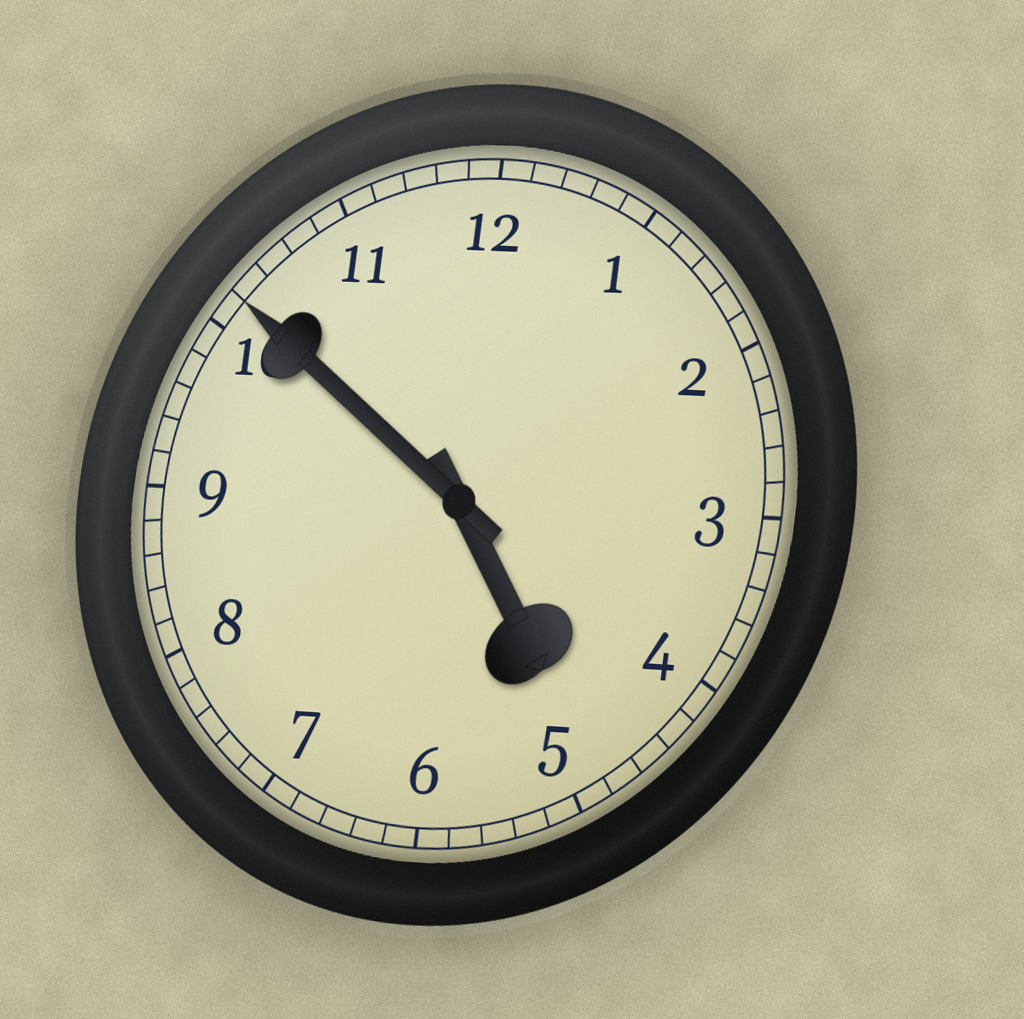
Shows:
{"hour": 4, "minute": 51}
